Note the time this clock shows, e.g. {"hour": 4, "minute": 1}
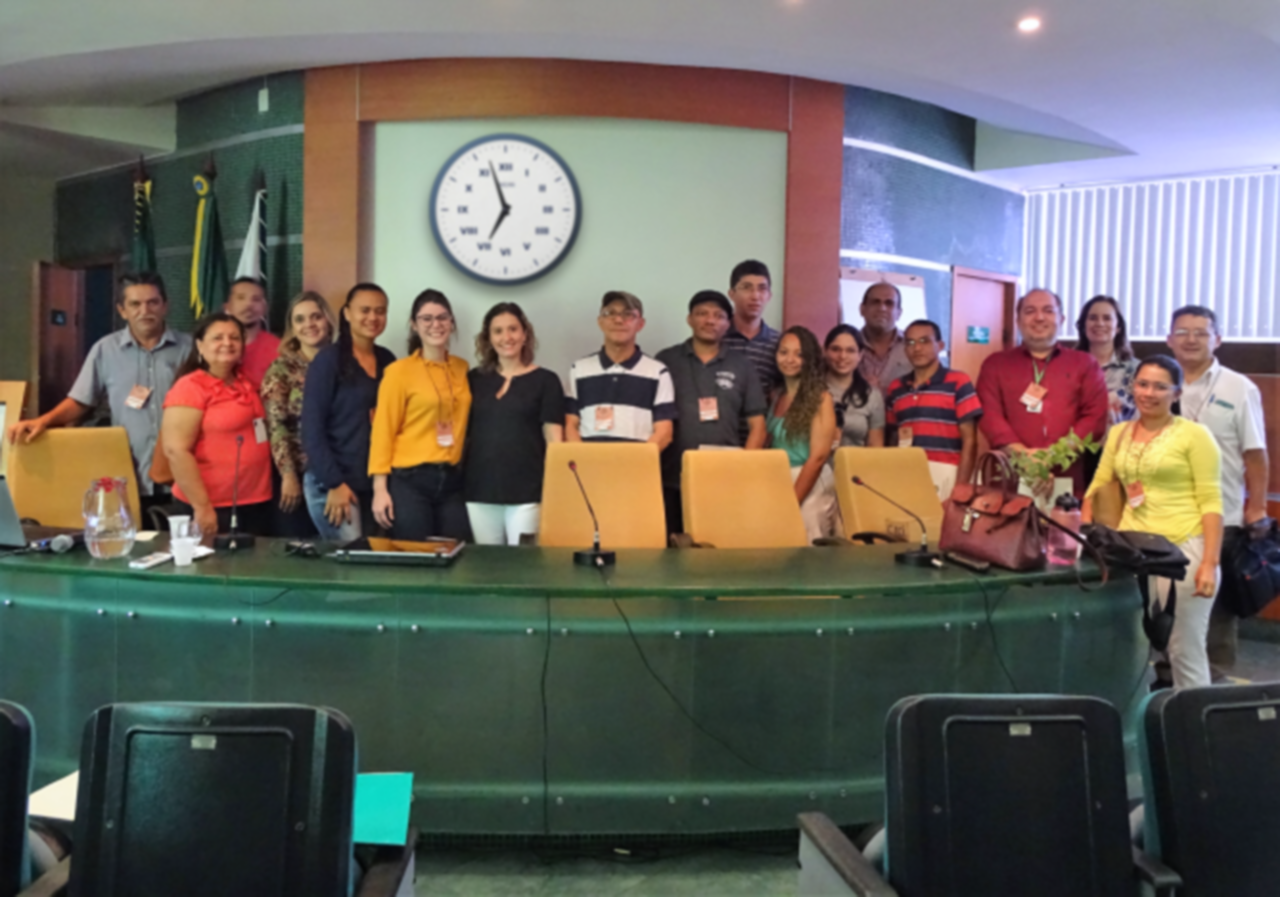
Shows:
{"hour": 6, "minute": 57}
